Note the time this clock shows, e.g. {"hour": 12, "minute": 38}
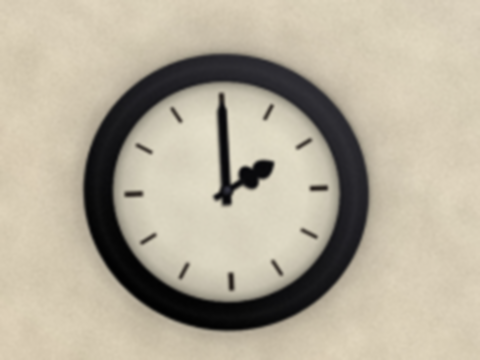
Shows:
{"hour": 2, "minute": 0}
